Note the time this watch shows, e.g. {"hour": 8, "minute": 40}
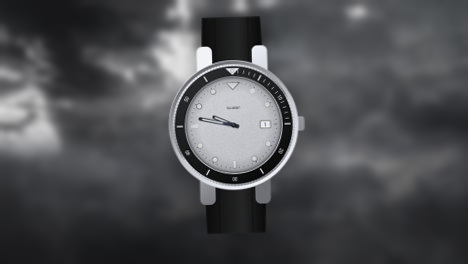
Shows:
{"hour": 9, "minute": 47}
